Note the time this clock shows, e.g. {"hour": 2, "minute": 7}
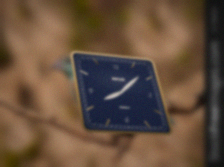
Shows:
{"hour": 8, "minute": 8}
